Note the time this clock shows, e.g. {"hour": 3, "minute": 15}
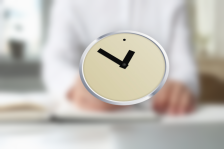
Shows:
{"hour": 12, "minute": 51}
